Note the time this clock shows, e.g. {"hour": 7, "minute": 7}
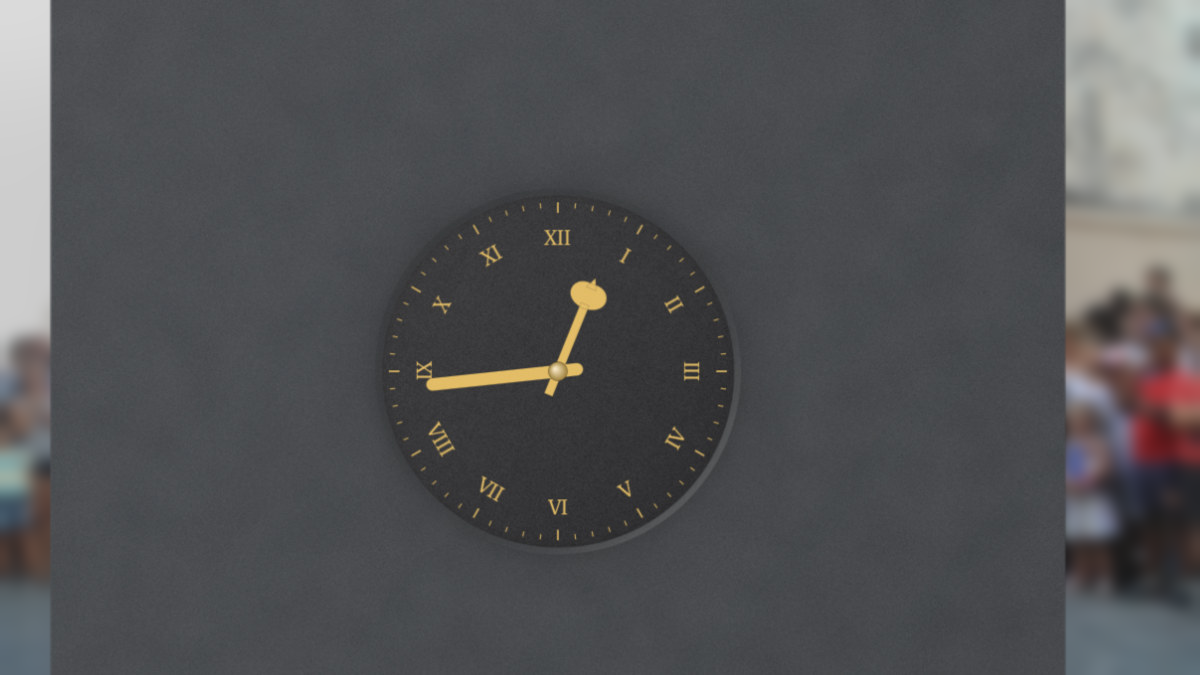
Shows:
{"hour": 12, "minute": 44}
